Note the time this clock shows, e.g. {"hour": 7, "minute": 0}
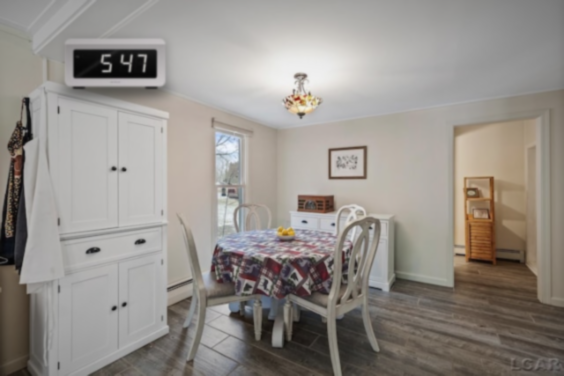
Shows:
{"hour": 5, "minute": 47}
